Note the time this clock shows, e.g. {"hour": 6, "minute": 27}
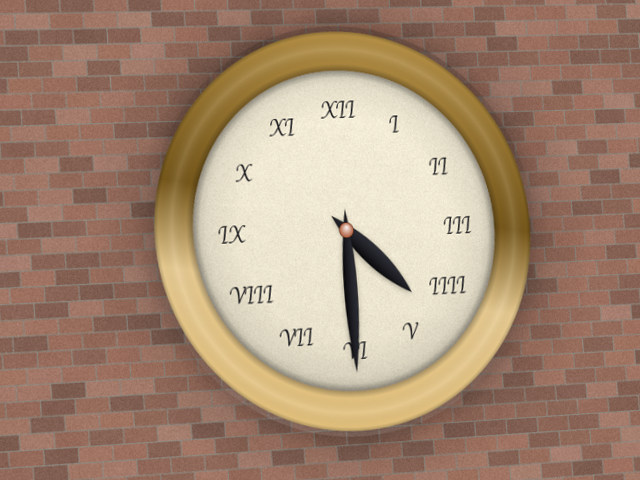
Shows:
{"hour": 4, "minute": 30}
